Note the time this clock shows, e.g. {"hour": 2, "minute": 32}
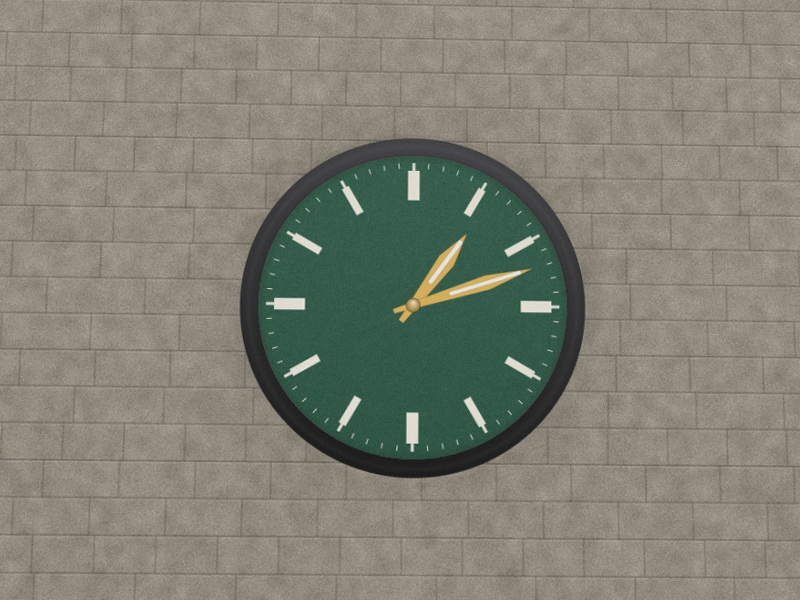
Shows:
{"hour": 1, "minute": 12}
